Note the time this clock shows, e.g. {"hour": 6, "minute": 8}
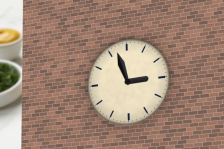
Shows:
{"hour": 2, "minute": 57}
